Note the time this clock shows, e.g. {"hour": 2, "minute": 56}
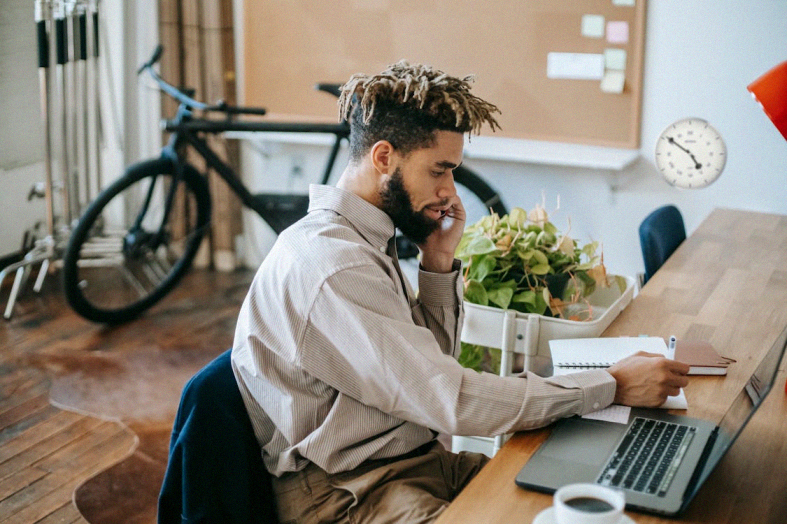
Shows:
{"hour": 4, "minute": 51}
